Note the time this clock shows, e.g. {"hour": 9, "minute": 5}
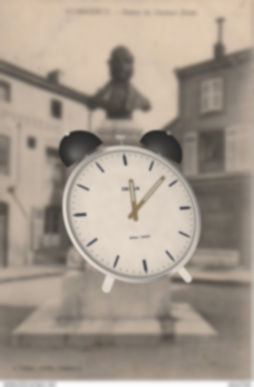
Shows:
{"hour": 12, "minute": 8}
